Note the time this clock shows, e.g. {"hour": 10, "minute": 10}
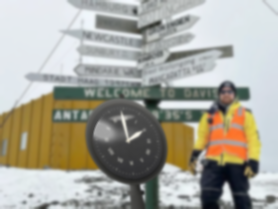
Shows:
{"hour": 1, "minute": 59}
